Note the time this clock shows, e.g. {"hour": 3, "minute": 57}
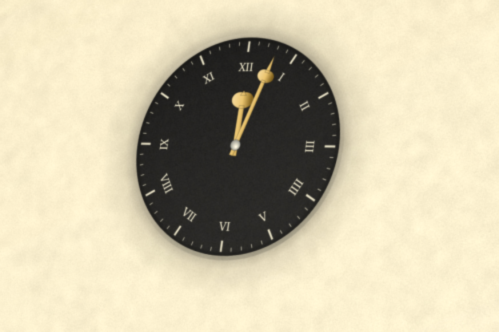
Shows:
{"hour": 12, "minute": 3}
